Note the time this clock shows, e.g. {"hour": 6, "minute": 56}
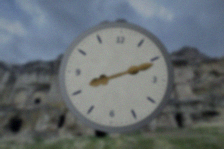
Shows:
{"hour": 8, "minute": 11}
